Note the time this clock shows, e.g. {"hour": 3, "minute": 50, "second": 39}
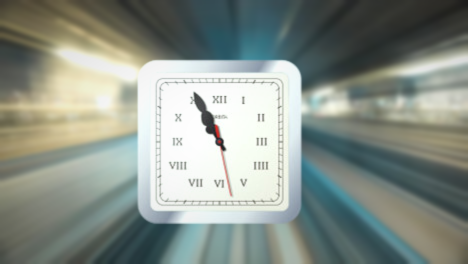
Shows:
{"hour": 10, "minute": 55, "second": 28}
